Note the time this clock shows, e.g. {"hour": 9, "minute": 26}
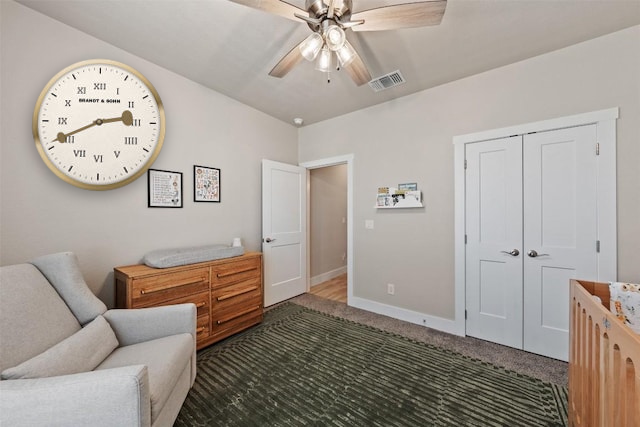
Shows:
{"hour": 2, "minute": 41}
